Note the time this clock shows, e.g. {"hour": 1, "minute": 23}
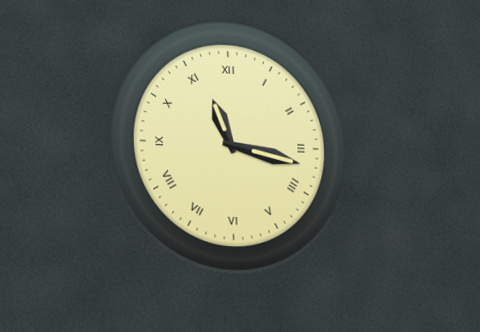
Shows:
{"hour": 11, "minute": 17}
